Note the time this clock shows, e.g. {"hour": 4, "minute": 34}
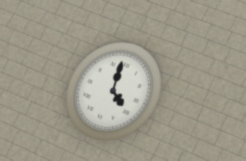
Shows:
{"hour": 3, "minute": 58}
